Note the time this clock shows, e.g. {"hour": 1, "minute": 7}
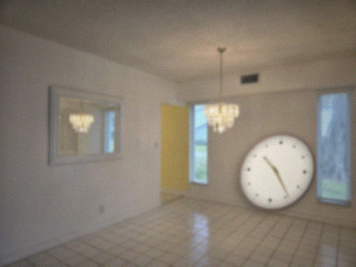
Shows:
{"hour": 10, "minute": 24}
